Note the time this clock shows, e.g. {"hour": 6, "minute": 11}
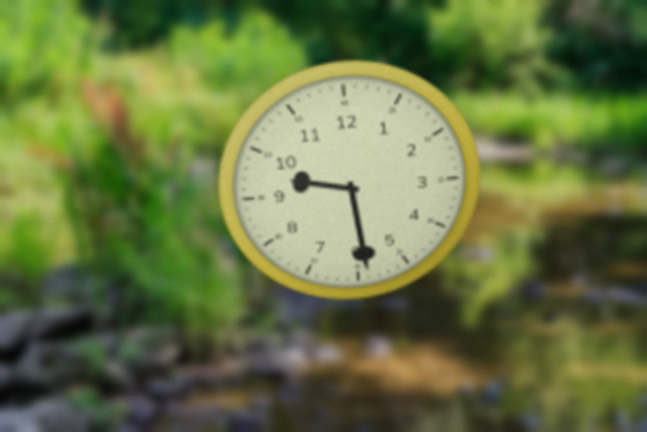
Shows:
{"hour": 9, "minute": 29}
